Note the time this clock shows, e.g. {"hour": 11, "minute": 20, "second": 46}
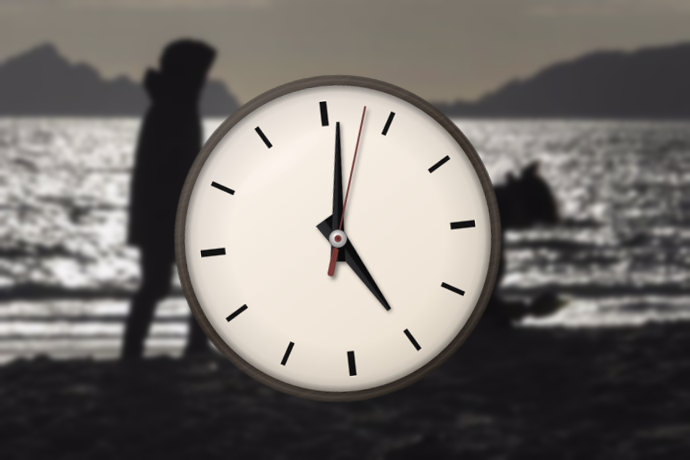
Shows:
{"hour": 5, "minute": 1, "second": 3}
